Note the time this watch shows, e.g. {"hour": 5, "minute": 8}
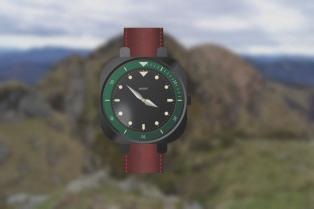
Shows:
{"hour": 3, "minute": 52}
